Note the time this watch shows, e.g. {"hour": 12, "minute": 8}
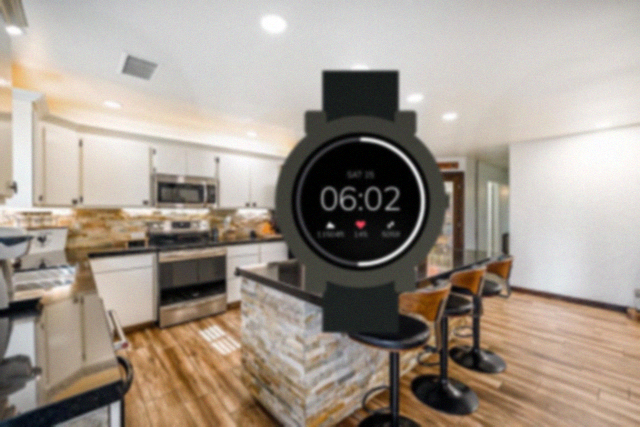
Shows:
{"hour": 6, "minute": 2}
